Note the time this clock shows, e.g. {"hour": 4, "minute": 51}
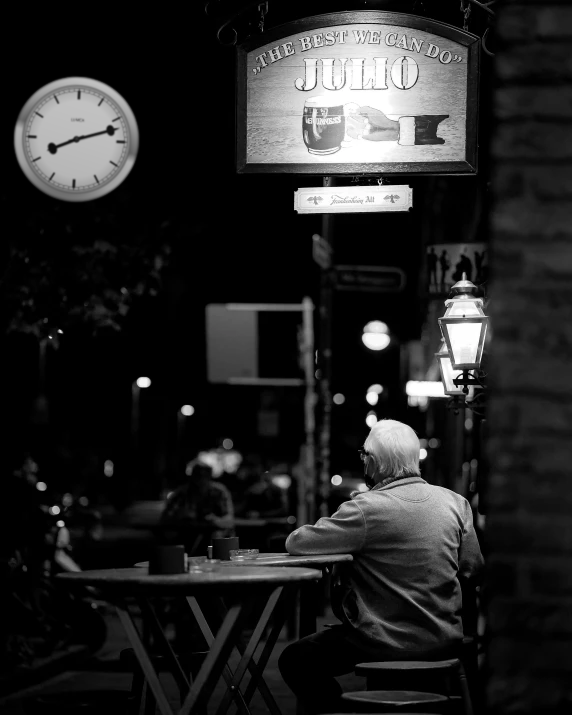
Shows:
{"hour": 8, "minute": 12}
